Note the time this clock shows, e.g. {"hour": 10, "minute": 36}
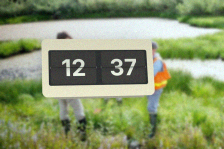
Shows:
{"hour": 12, "minute": 37}
